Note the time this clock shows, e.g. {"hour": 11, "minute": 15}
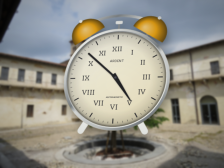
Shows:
{"hour": 4, "minute": 52}
